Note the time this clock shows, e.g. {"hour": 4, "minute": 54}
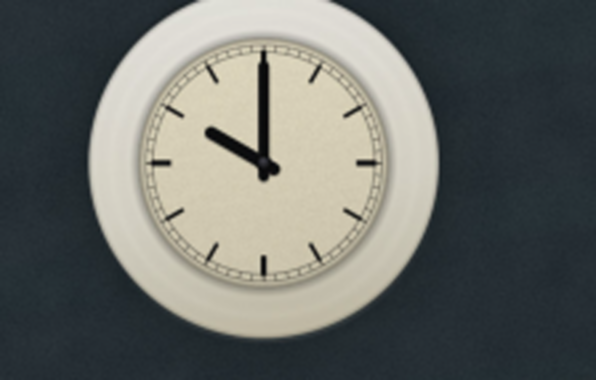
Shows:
{"hour": 10, "minute": 0}
